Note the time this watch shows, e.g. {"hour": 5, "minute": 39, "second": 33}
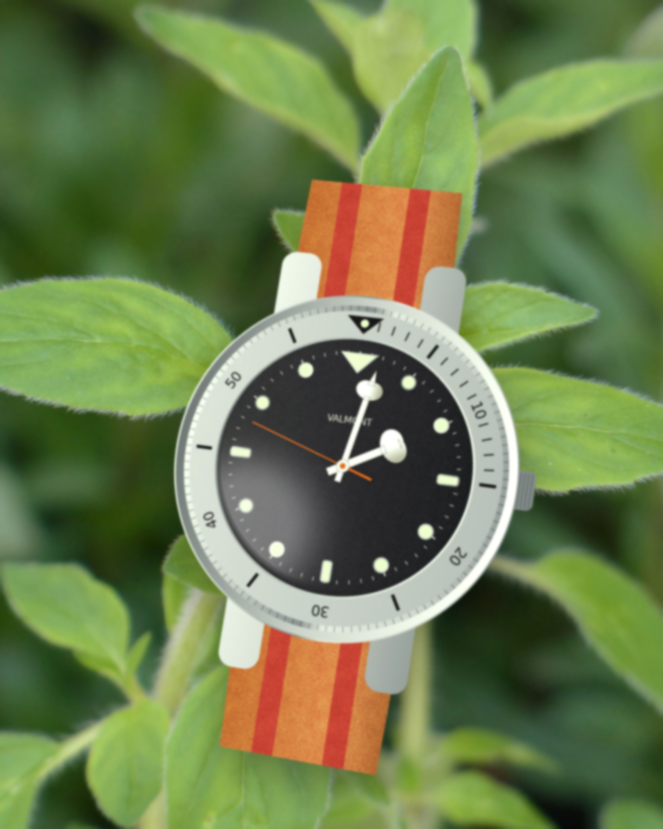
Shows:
{"hour": 2, "minute": 1, "second": 48}
